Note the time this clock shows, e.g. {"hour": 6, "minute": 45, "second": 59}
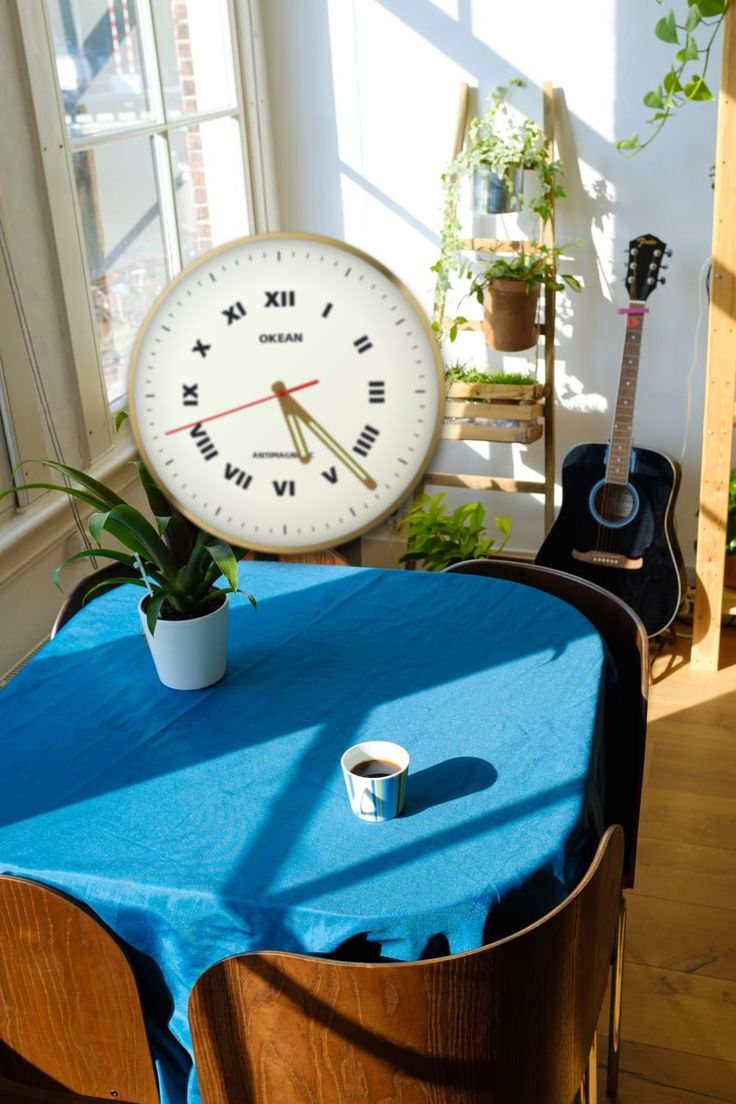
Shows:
{"hour": 5, "minute": 22, "second": 42}
